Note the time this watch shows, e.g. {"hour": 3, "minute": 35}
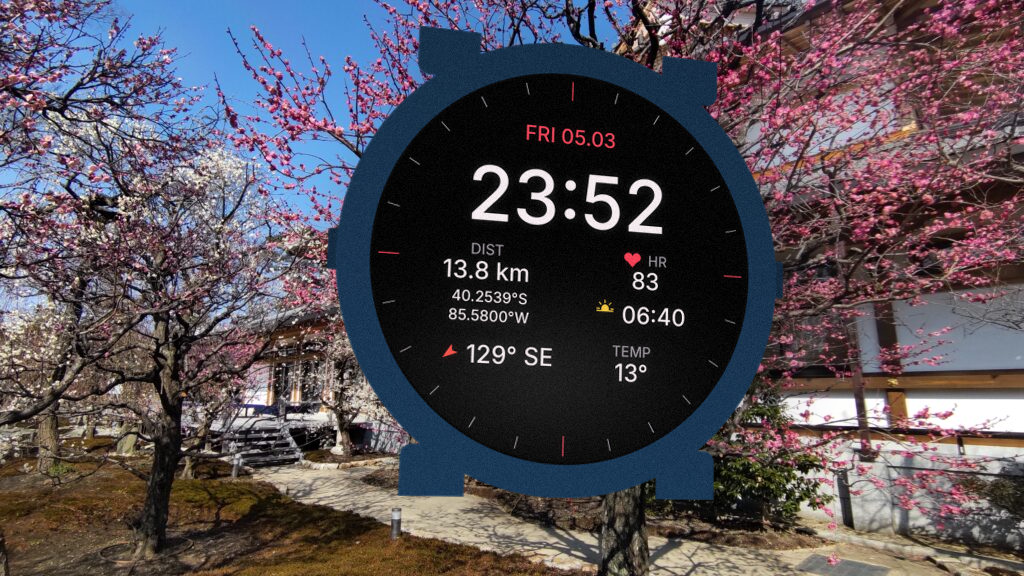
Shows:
{"hour": 23, "minute": 52}
